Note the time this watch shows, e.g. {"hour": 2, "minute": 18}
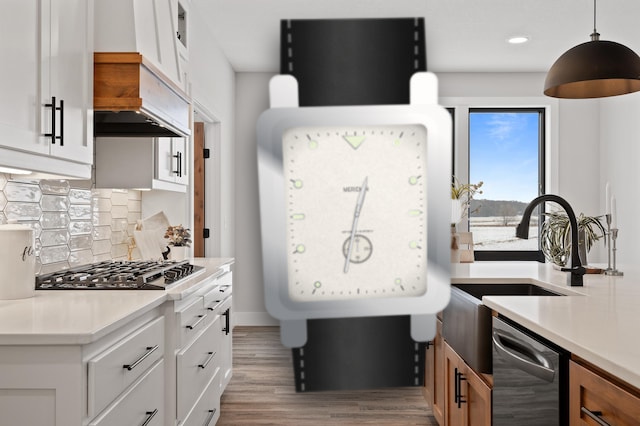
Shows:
{"hour": 12, "minute": 32}
